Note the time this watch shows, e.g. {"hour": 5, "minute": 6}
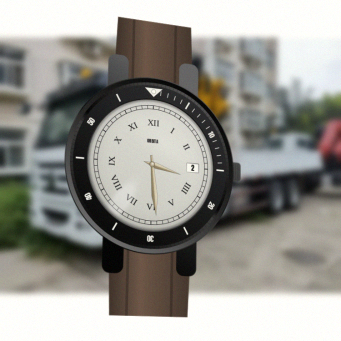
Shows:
{"hour": 3, "minute": 29}
